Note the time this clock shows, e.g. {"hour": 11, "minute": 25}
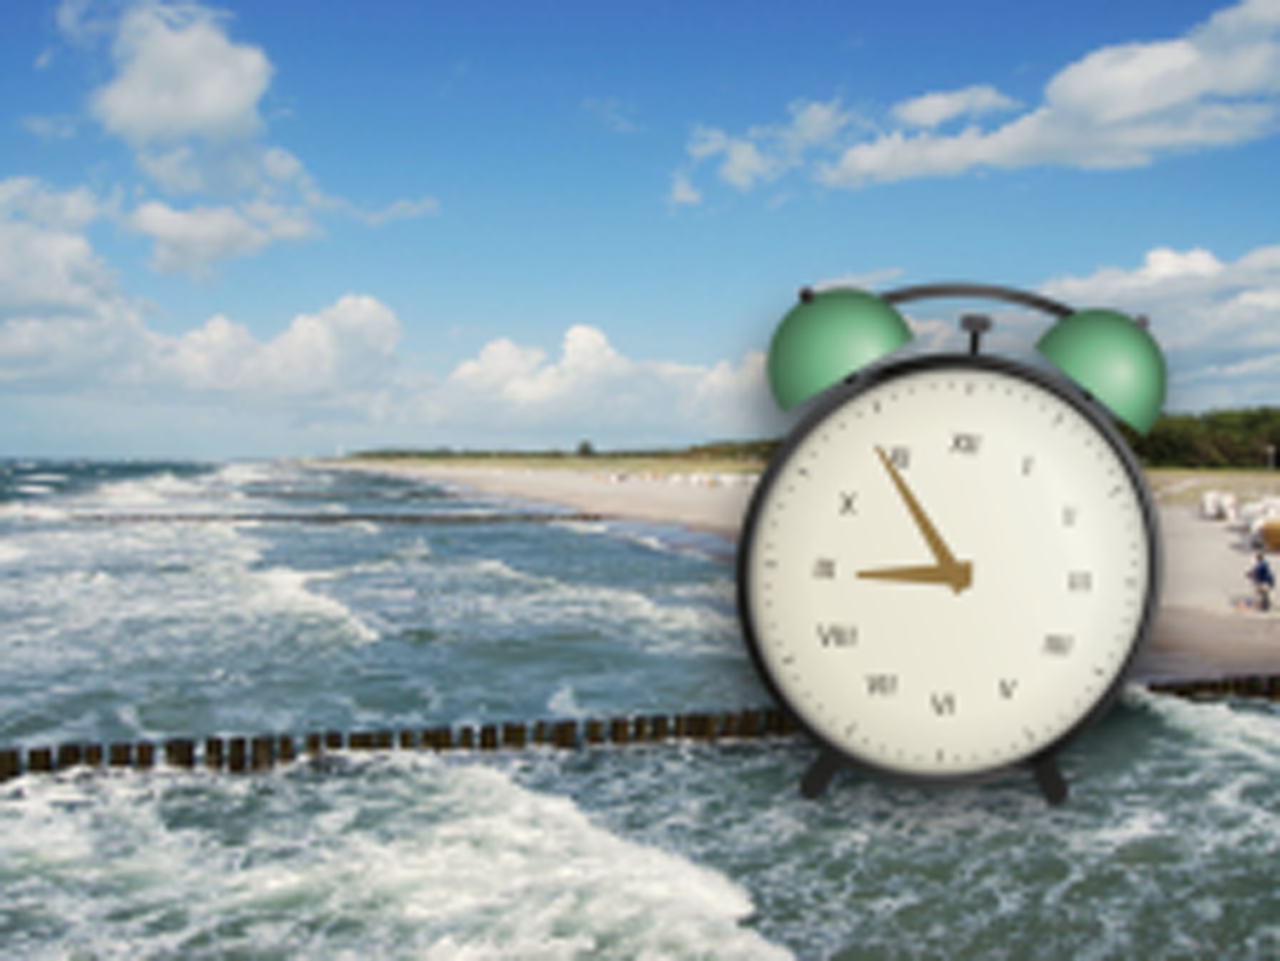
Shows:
{"hour": 8, "minute": 54}
